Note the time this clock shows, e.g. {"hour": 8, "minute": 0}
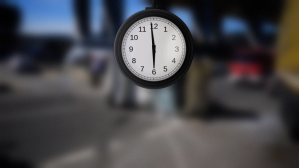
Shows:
{"hour": 5, "minute": 59}
